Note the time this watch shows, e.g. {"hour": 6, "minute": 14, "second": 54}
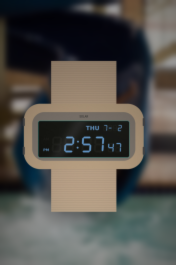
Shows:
{"hour": 2, "minute": 57, "second": 47}
